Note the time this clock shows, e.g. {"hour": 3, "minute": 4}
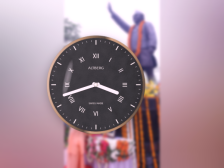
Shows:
{"hour": 3, "minute": 42}
